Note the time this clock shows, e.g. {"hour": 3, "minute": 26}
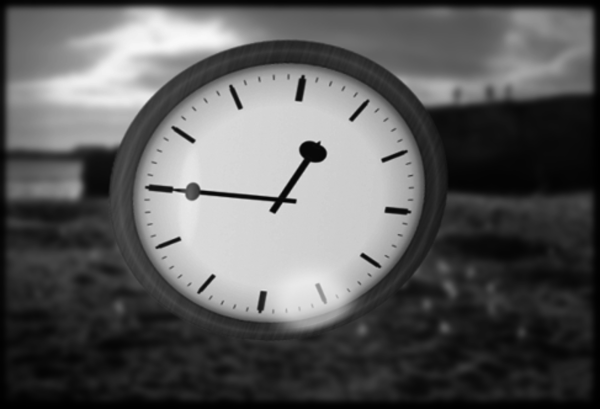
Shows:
{"hour": 12, "minute": 45}
